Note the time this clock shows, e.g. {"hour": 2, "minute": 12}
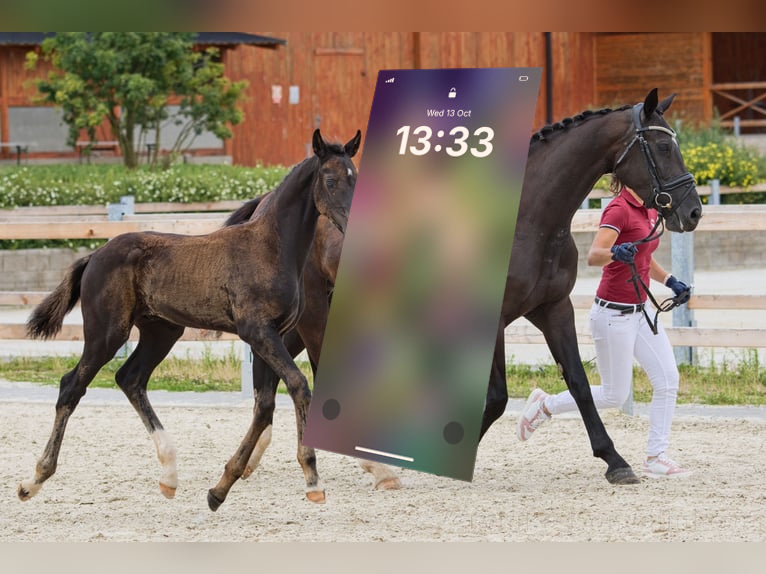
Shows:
{"hour": 13, "minute": 33}
